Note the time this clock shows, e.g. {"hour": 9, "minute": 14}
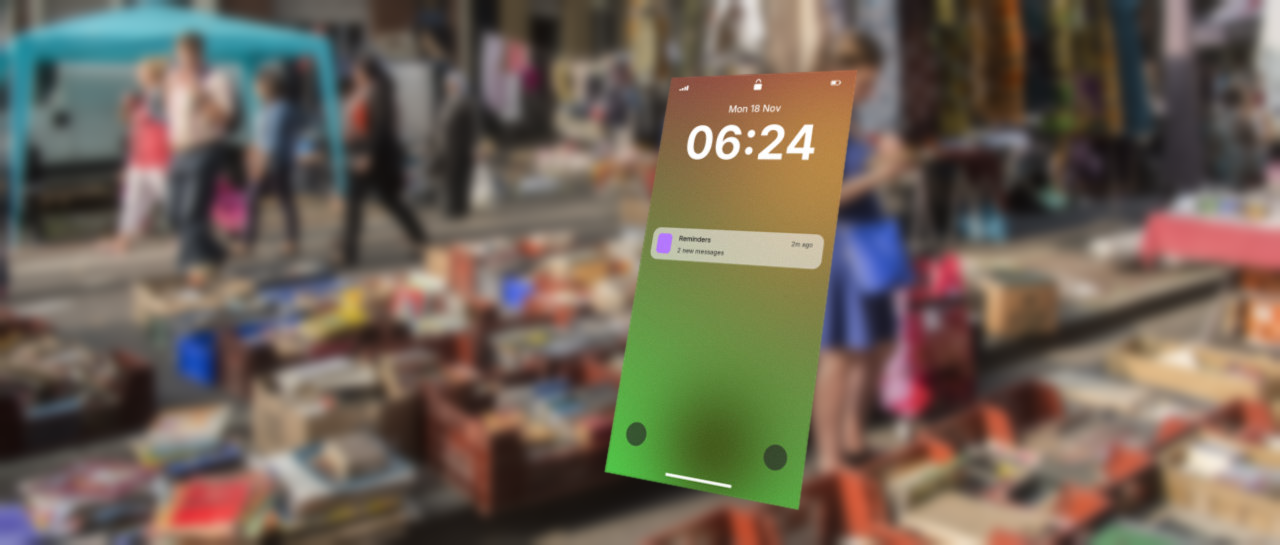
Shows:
{"hour": 6, "minute": 24}
